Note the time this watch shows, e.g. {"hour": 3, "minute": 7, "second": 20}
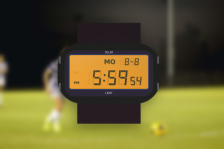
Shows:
{"hour": 5, "minute": 59, "second": 54}
